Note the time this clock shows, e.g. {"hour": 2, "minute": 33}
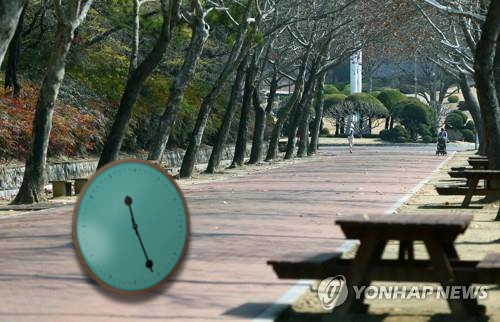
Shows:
{"hour": 11, "minute": 26}
